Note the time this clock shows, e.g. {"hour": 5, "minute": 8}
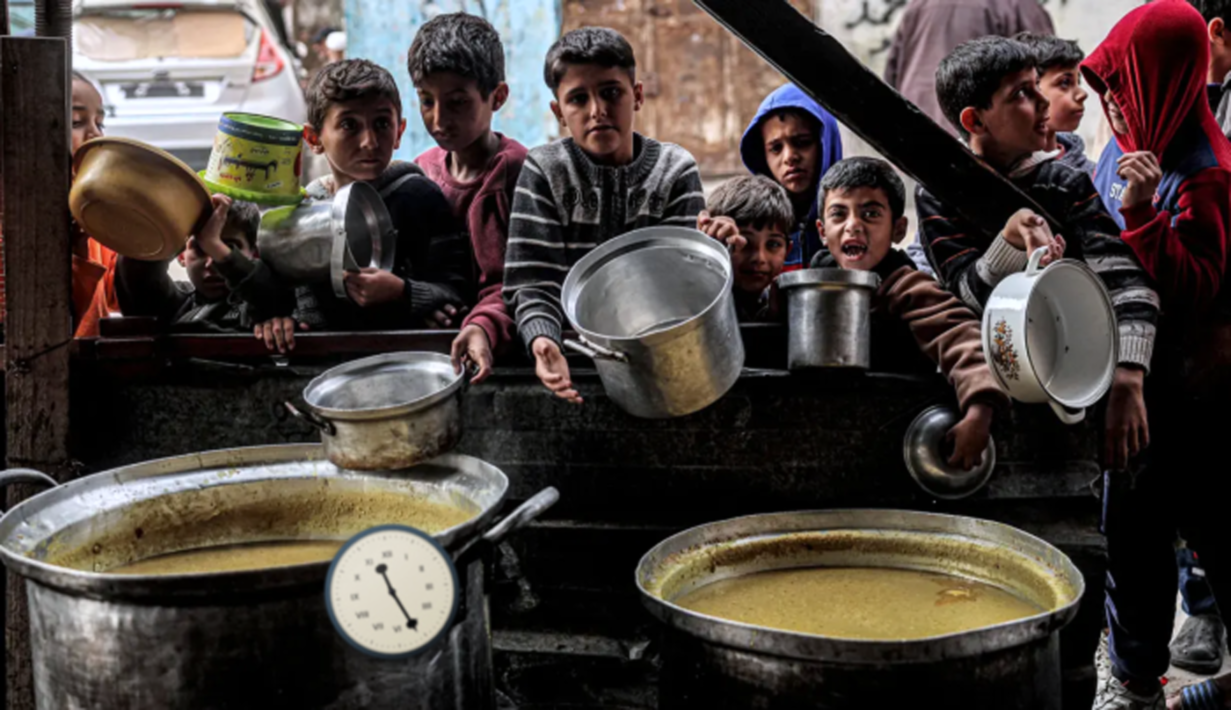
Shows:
{"hour": 11, "minute": 26}
